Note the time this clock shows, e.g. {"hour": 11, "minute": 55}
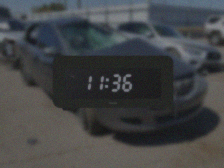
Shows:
{"hour": 11, "minute": 36}
